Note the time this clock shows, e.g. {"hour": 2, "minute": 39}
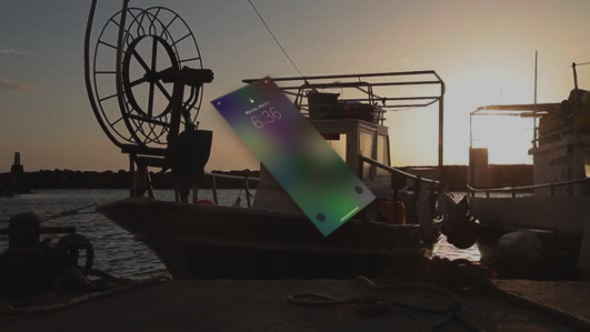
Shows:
{"hour": 6, "minute": 36}
